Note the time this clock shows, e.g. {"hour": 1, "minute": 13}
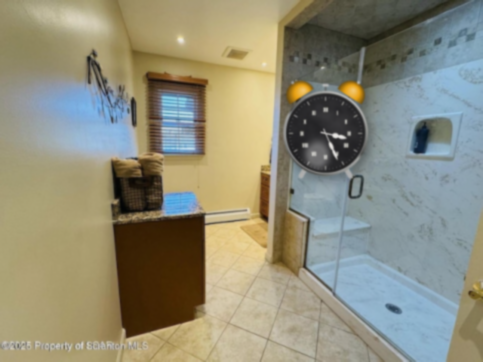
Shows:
{"hour": 3, "minute": 26}
